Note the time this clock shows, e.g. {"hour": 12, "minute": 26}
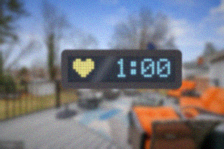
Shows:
{"hour": 1, "minute": 0}
